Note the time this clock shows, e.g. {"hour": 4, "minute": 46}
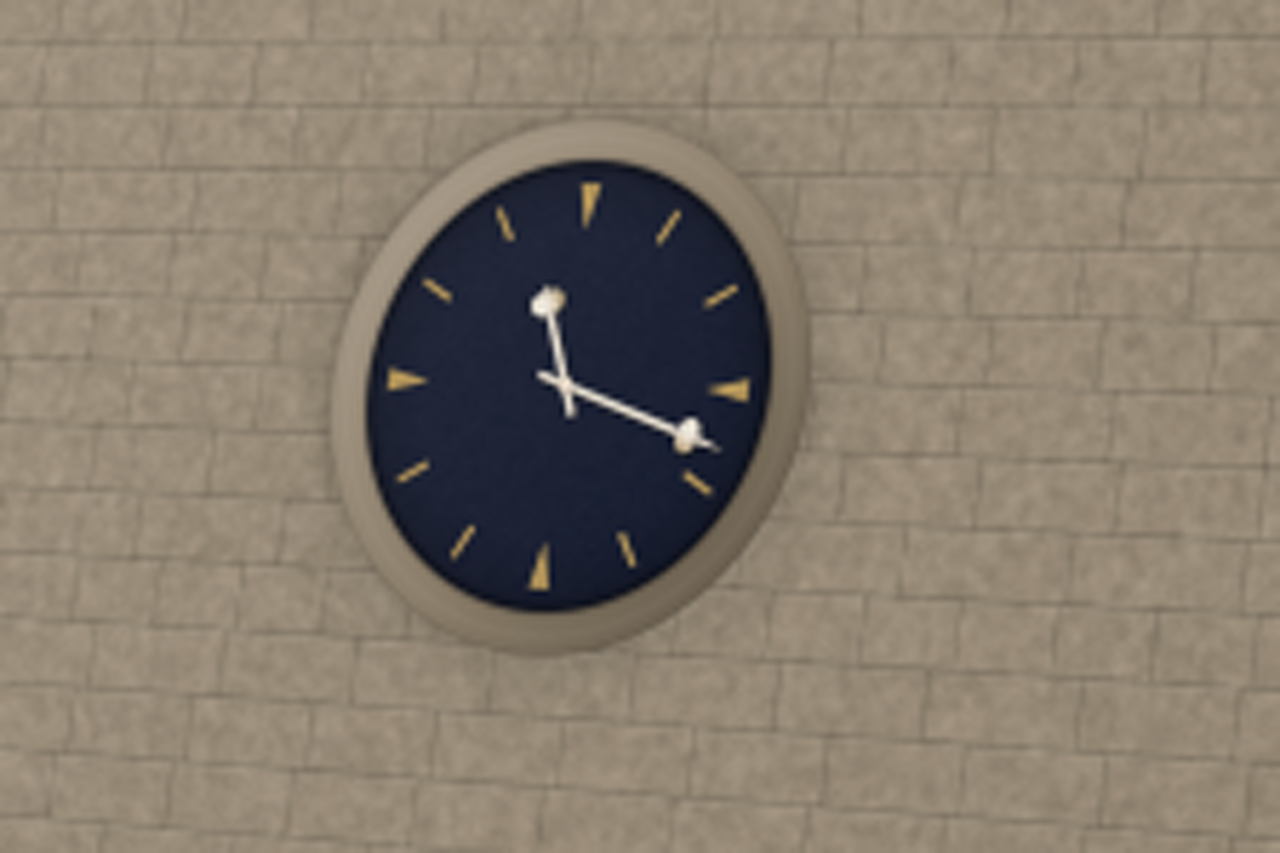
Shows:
{"hour": 11, "minute": 18}
